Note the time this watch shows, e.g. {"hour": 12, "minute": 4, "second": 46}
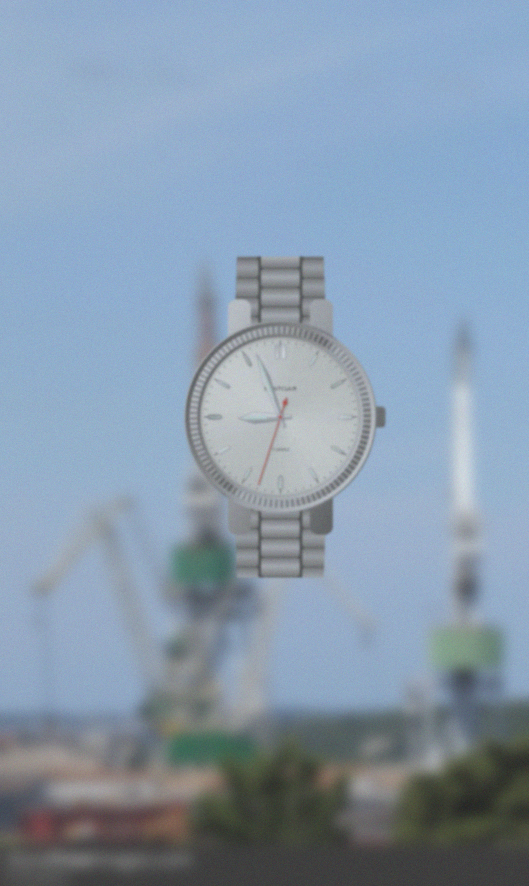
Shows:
{"hour": 8, "minute": 56, "second": 33}
